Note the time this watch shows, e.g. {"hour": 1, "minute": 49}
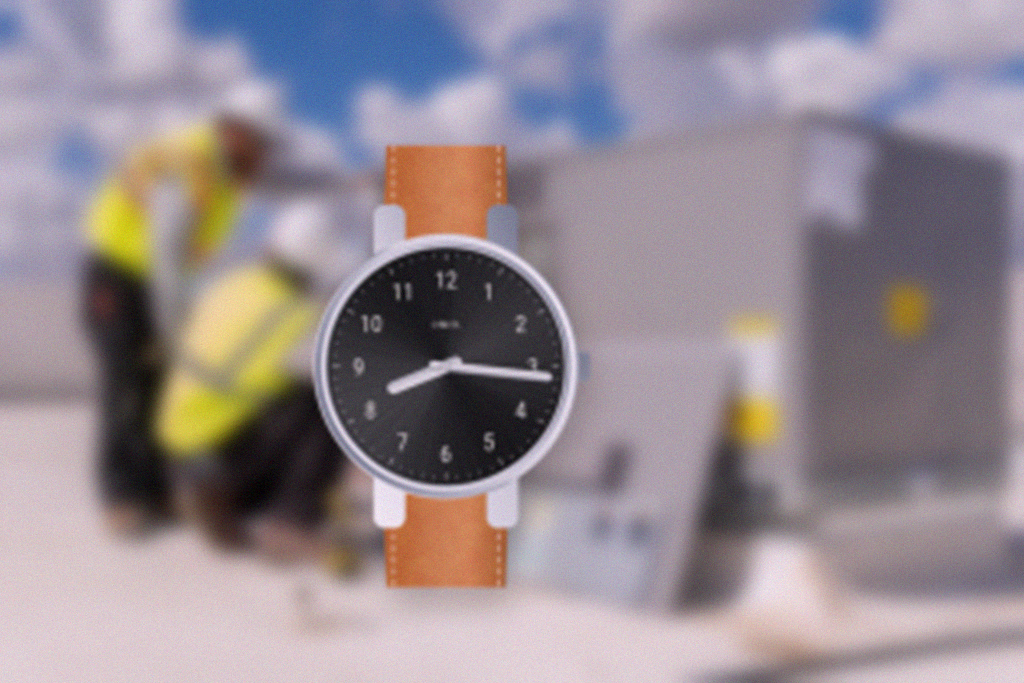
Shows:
{"hour": 8, "minute": 16}
